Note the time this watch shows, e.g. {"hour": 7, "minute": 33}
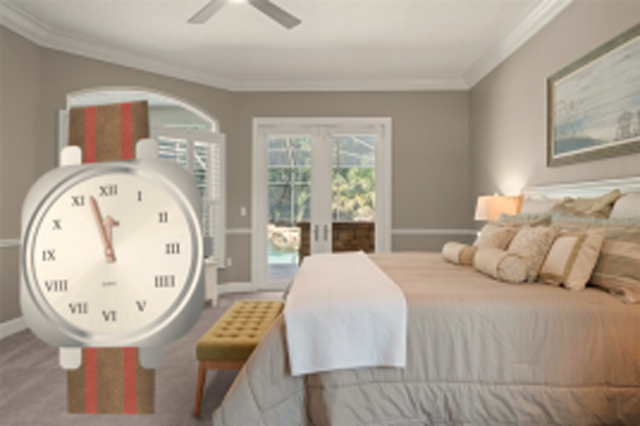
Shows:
{"hour": 11, "minute": 57}
